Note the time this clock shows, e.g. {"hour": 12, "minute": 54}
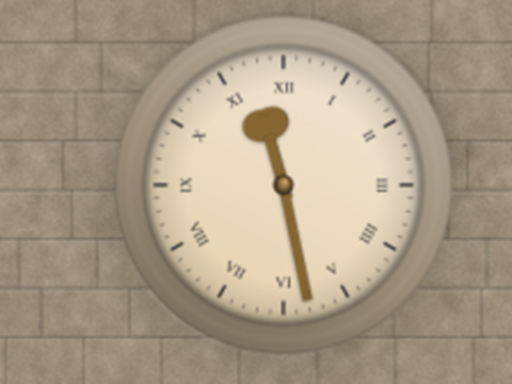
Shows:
{"hour": 11, "minute": 28}
